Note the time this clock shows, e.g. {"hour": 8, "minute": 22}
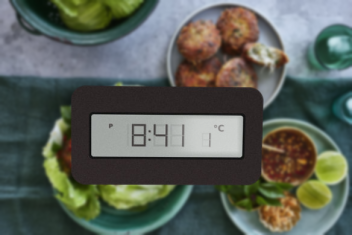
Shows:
{"hour": 8, "minute": 41}
